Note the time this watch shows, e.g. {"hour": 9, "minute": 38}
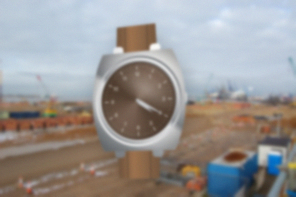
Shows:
{"hour": 4, "minute": 20}
